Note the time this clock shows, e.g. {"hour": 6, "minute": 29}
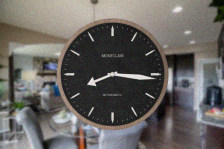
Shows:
{"hour": 8, "minute": 16}
